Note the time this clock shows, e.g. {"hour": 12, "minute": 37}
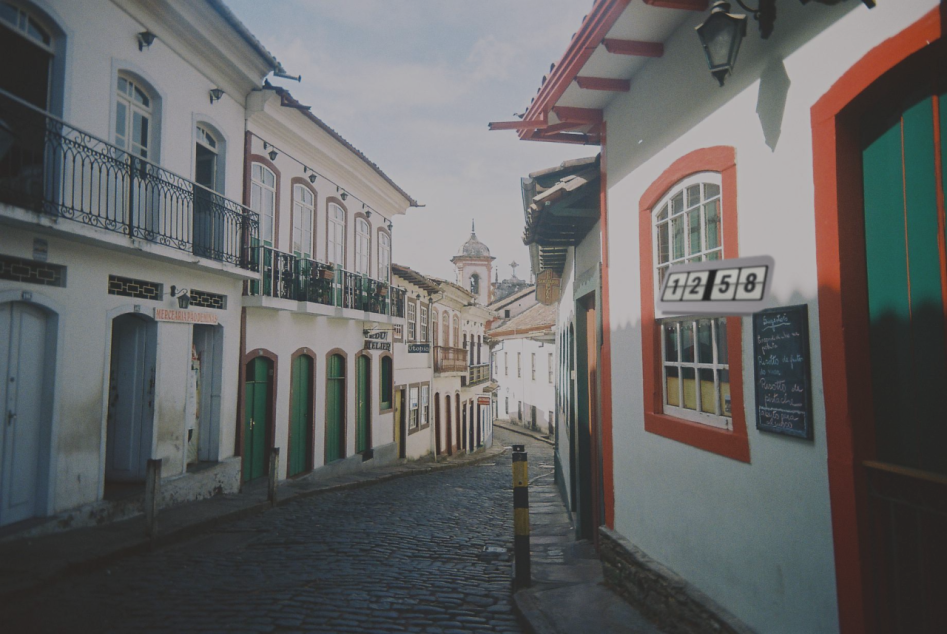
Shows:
{"hour": 12, "minute": 58}
